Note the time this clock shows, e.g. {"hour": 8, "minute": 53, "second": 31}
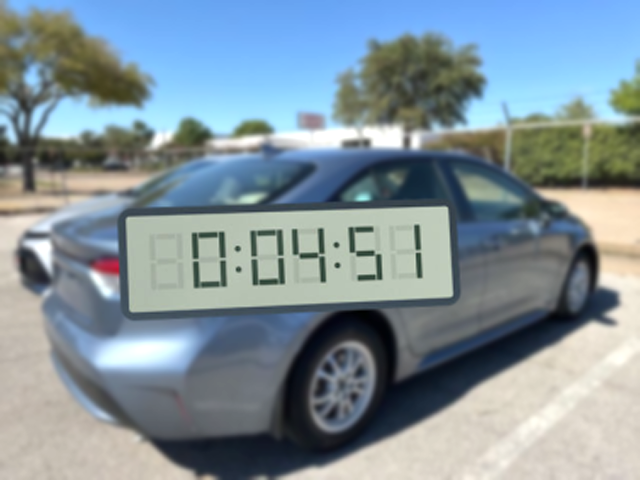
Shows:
{"hour": 0, "minute": 4, "second": 51}
